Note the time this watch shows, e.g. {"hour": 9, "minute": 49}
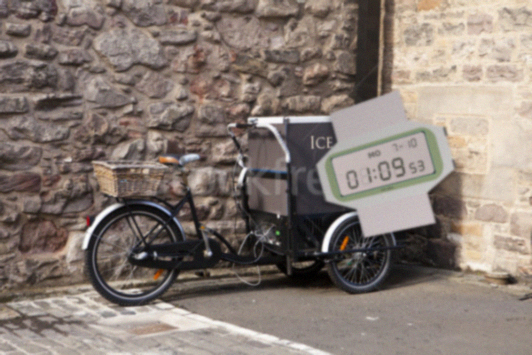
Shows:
{"hour": 1, "minute": 9}
